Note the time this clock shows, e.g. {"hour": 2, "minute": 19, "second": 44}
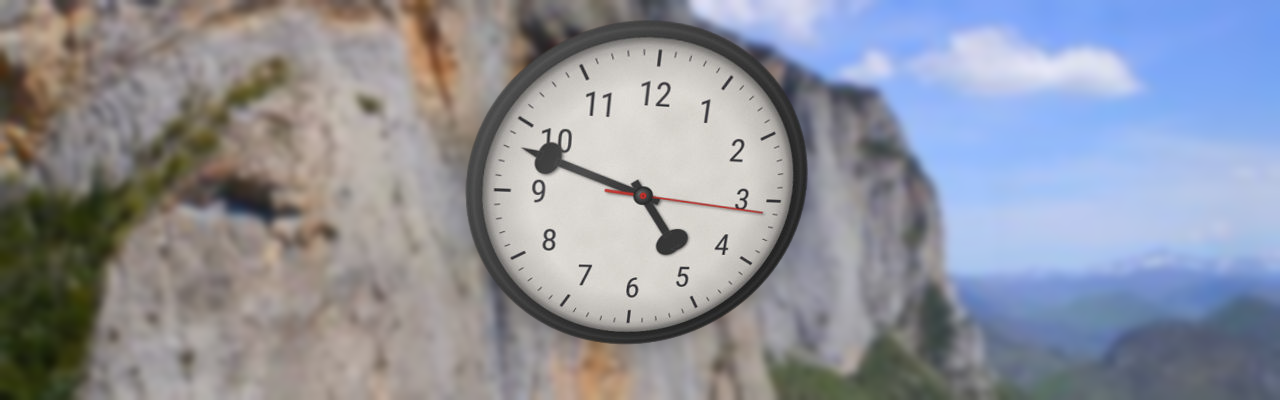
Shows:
{"hour": 4, "minute": 48, "second": 16}
